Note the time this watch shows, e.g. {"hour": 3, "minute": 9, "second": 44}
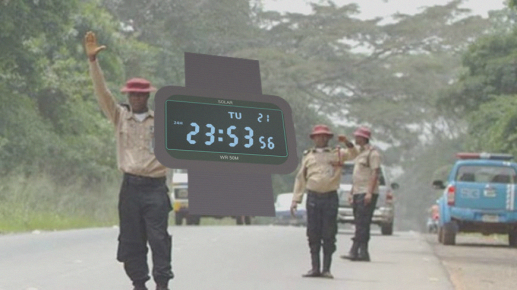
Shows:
{"hour": 23, "minute": 53, "second": 56}
